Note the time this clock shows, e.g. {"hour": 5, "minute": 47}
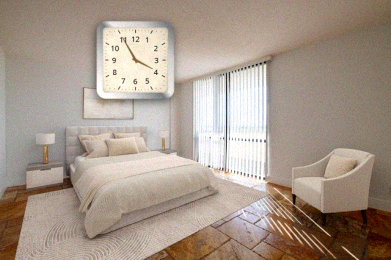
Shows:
{"hour": 3, "minute": 55}
